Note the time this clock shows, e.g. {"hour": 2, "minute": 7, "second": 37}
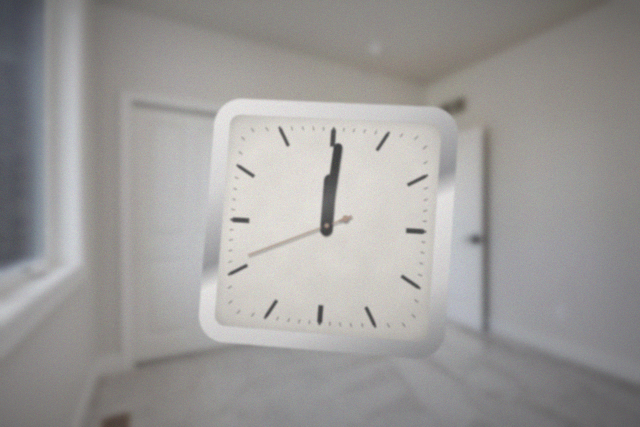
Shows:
{"hour": 12, "minute": 0, "second": 41}
